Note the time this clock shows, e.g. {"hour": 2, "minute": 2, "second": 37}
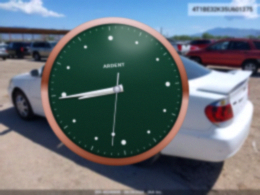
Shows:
{"hour": 8, "minute": 44, "second": 32}
